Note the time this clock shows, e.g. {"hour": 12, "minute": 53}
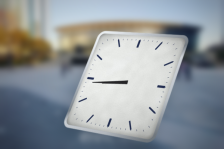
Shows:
{"hour": 8, "minute": 44}
